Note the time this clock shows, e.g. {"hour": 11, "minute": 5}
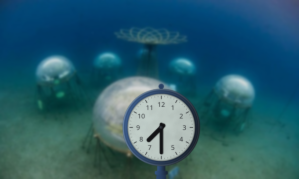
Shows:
{"hour": 7, "minute": 30}
